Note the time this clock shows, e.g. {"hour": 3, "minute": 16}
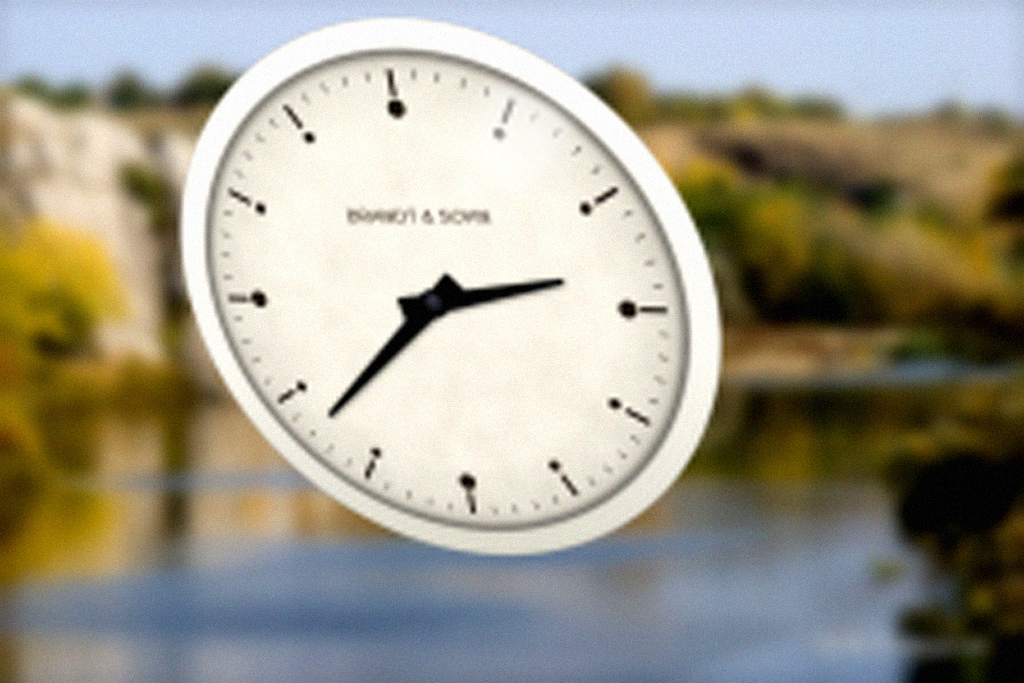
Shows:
{"hour": 2, "minute": 38}
